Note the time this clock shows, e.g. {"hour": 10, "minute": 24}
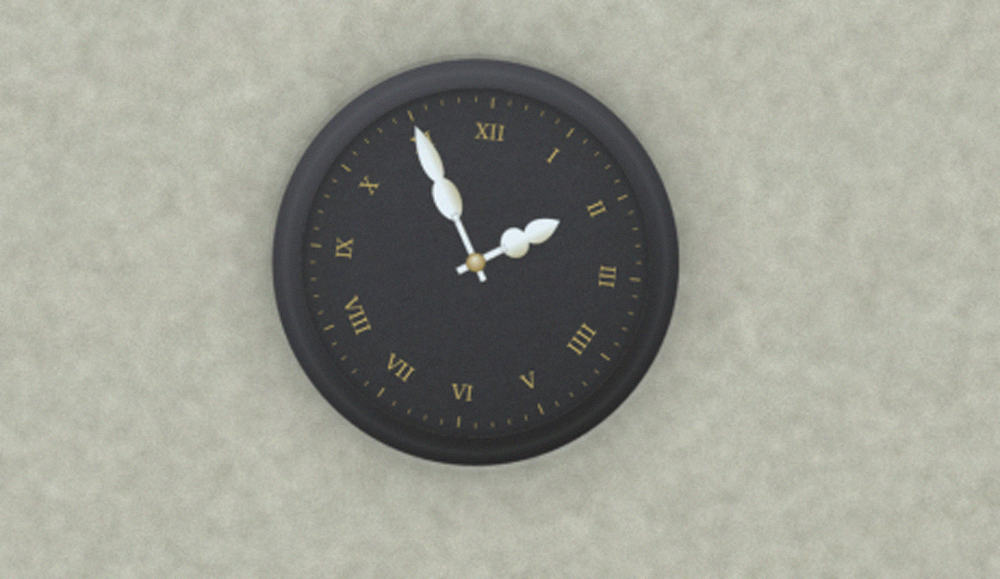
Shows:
{"hour": 1, "minute": 55}
